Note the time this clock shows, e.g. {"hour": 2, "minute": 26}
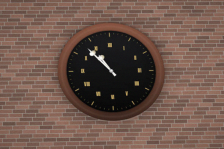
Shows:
{"hour": 10, "minute": 53}
